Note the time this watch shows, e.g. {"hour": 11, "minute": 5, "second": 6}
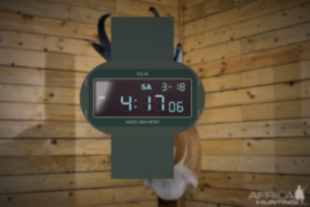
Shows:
{"hour": 4, "minute": 17, "second": 6}
